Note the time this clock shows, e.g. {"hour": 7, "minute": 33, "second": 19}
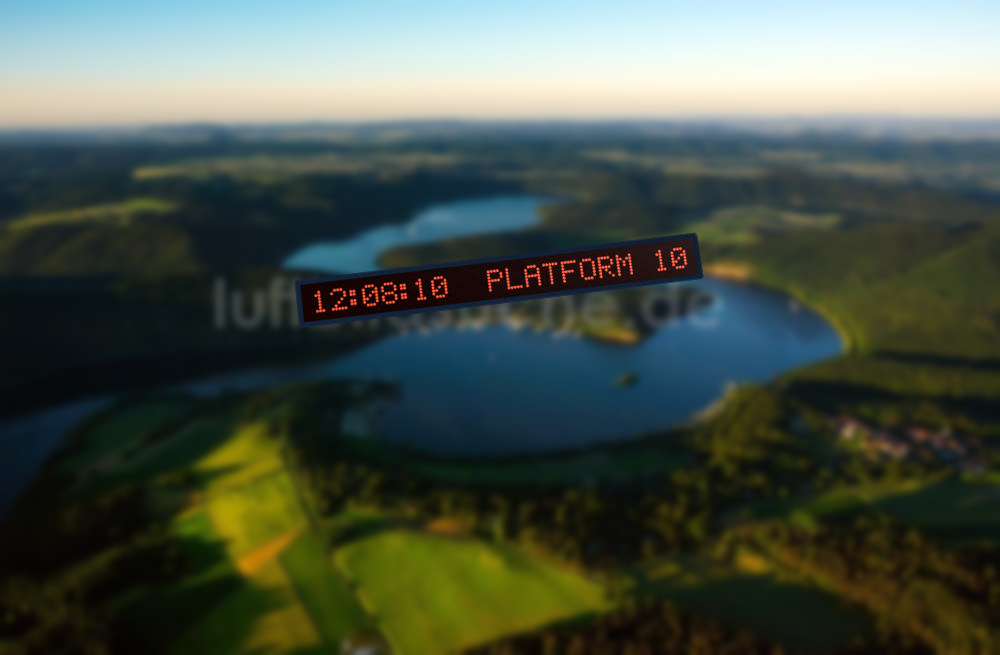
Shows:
{"hour": 12, "minute": 8, "second": 10}
